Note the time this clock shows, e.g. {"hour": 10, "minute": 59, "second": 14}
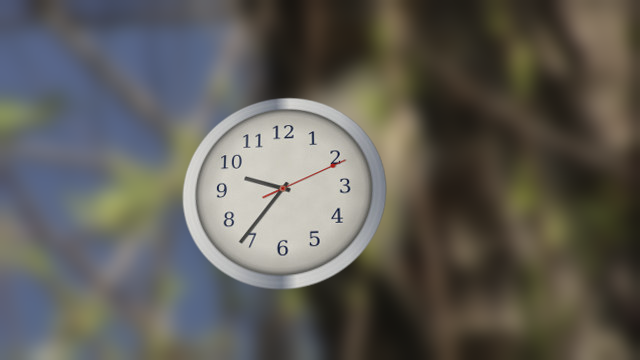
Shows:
{"hour": 9, "minute": 36, "second": 11}
